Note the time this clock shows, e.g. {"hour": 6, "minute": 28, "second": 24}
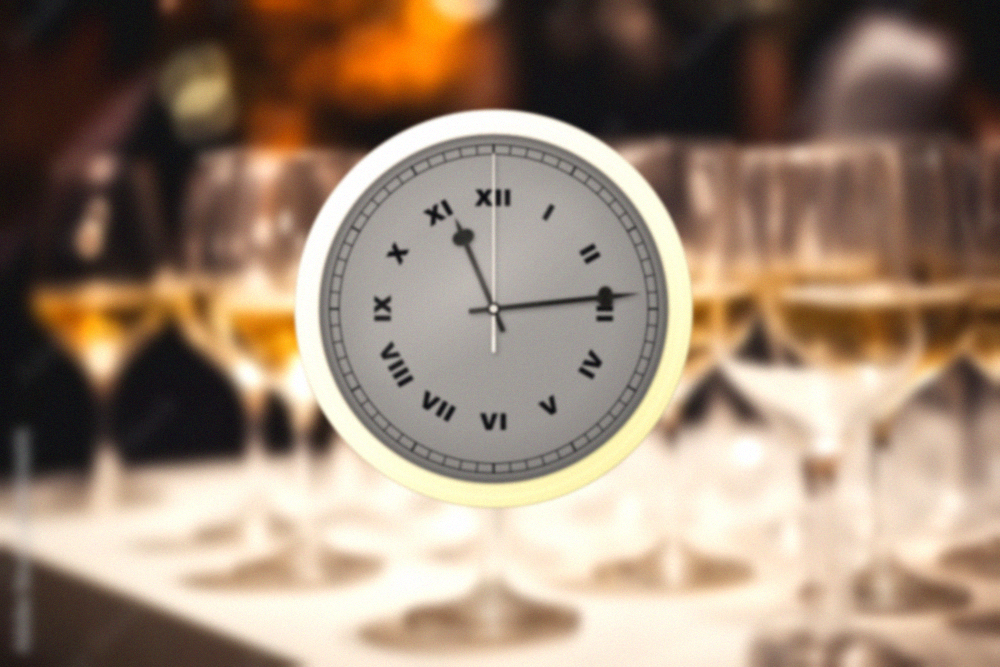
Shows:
{"hour": 11, "minute": 14, "second": 0}
